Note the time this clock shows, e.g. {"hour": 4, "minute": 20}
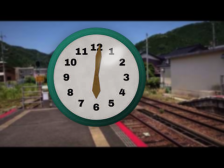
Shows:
{"hour": 6, "minute": 1}
